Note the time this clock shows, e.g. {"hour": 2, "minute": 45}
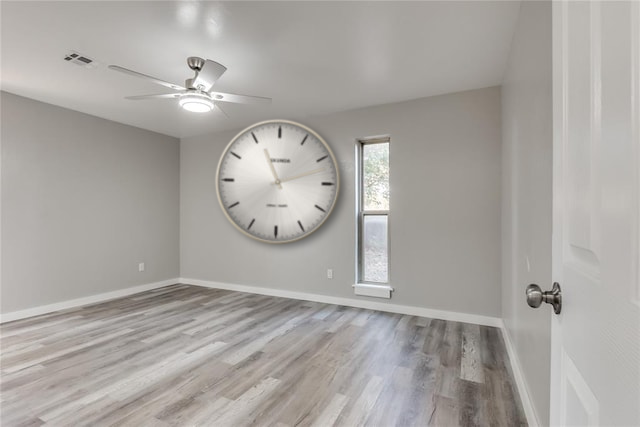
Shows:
{"hour": 11, "minute": 12}
